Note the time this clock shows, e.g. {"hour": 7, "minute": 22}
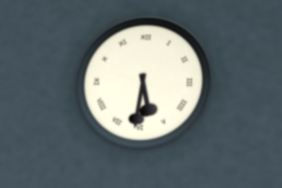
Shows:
{"hour": 5, "minute": 31}
